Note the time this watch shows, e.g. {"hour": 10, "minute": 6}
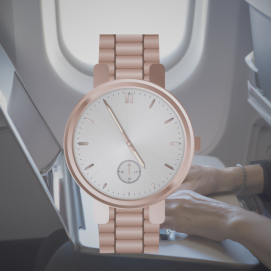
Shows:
{"hour": 4, "minute": 55}
